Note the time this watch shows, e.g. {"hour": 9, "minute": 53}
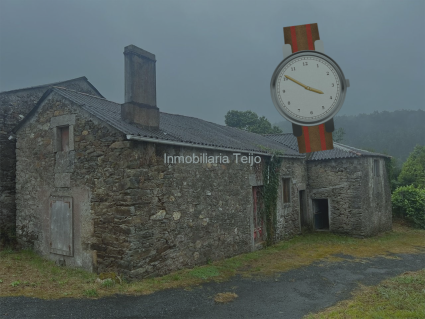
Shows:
{"hour": 3, "minute": 51}
